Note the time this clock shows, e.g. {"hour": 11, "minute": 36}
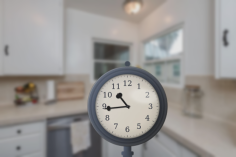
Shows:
{"hour": 10, "minute": 44}
